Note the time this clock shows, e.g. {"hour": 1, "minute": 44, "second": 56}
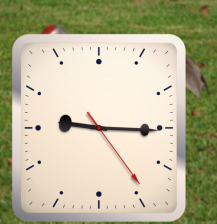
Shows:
{"hour": 9, "minute": 15, "second": 24}
